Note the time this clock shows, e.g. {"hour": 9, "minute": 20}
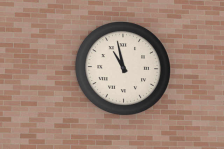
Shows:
{"hour": 10, "minute": 58}
